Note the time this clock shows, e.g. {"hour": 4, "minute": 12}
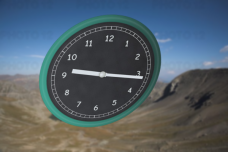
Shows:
{"hour": 9, "minute": 16}
